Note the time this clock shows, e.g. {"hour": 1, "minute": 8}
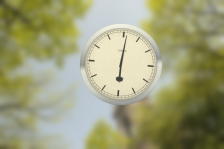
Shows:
{"hour": 6, "minute": 1}
